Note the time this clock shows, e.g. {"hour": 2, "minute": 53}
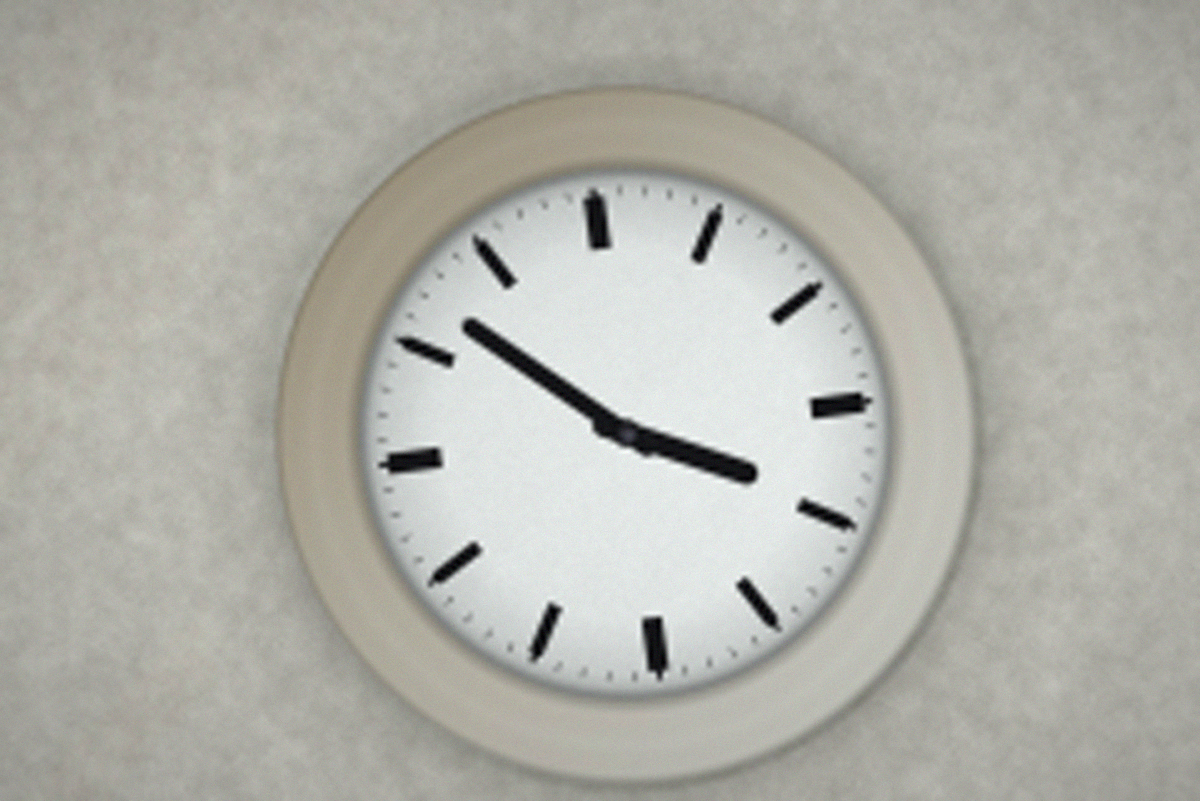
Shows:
{"hour": 3, "minute": 52}
